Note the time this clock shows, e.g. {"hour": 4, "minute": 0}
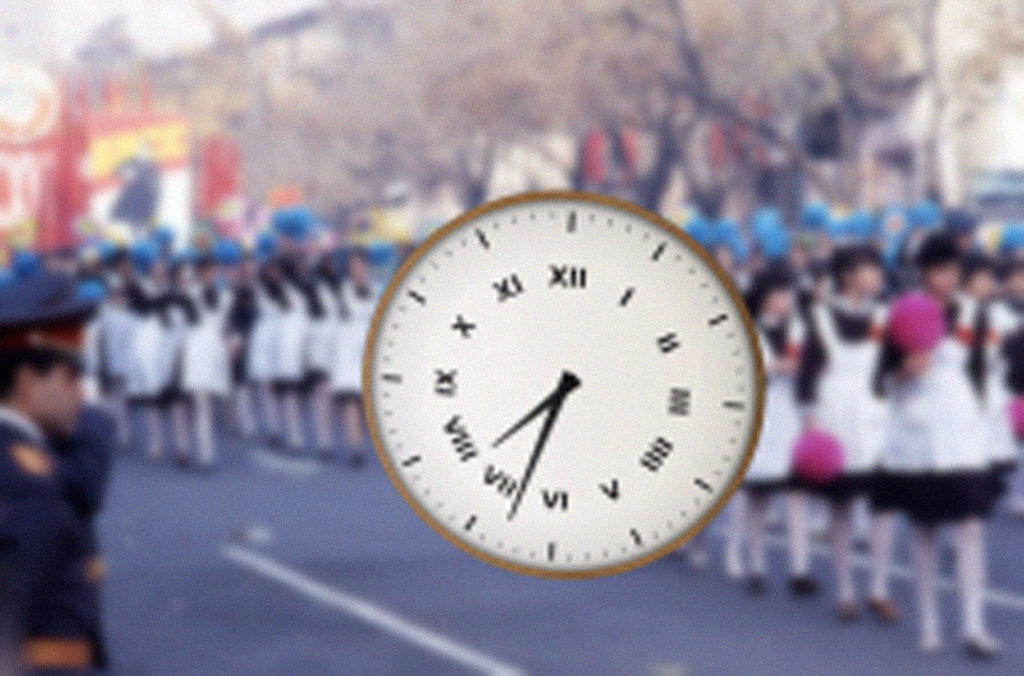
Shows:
{"hour": 7, "minute": 33}
